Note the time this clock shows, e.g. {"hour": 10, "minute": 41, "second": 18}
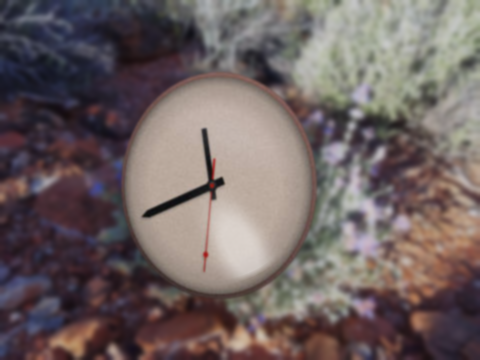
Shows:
{"hour": 11, "minute": 41, "second": 31}
